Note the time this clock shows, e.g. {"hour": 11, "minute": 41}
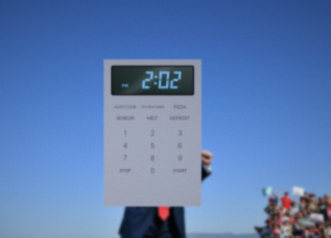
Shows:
{"hour": 2, "minute": 2}
